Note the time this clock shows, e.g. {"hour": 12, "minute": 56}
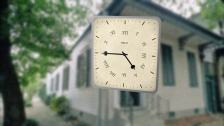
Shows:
{"hour": 4, "minute": 45}
